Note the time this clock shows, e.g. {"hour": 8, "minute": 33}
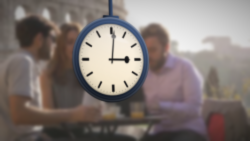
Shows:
{"hour": 3, "minute": 1}
